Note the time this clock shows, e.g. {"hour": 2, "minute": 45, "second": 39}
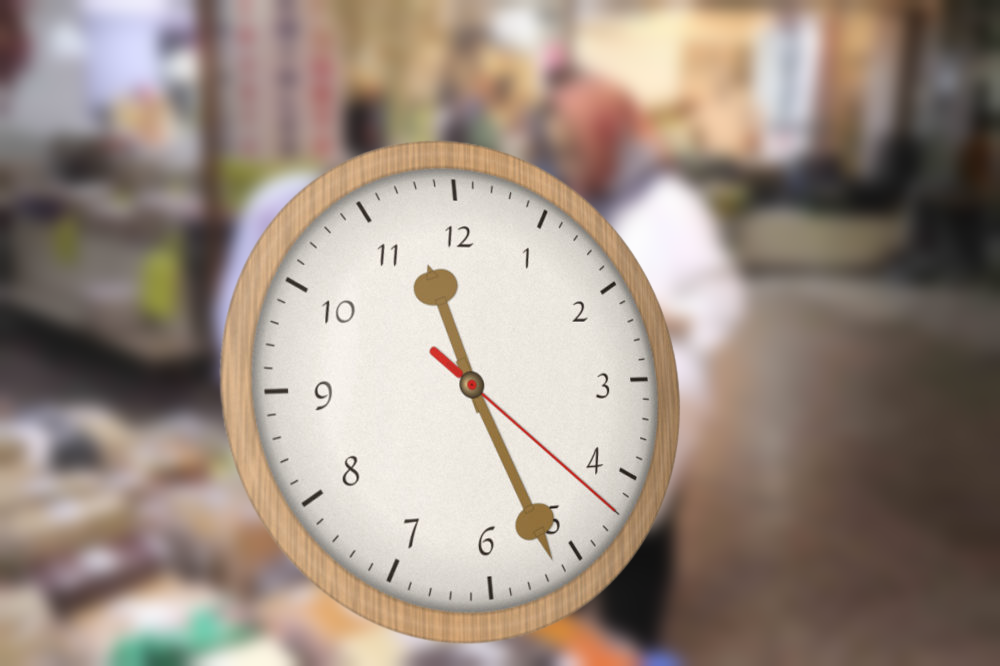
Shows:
{"hour": 11, "minute": 26, "second": 22}
